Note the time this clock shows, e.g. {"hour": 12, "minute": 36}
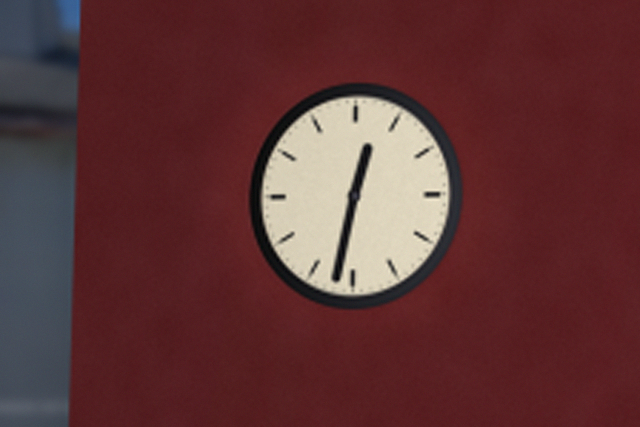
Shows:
{"hour": 12, "minute": 32}
